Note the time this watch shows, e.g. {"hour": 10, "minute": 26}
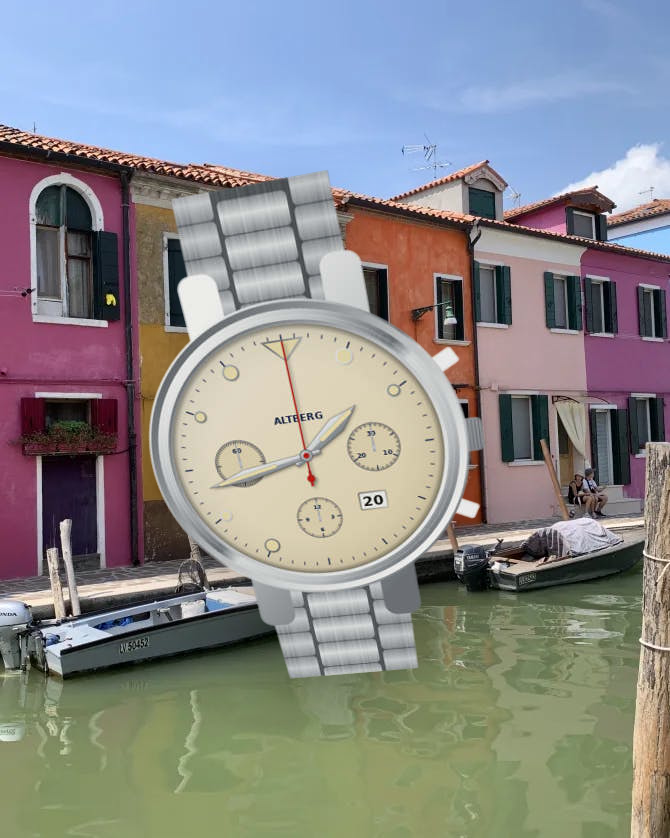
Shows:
{"hour": 1, "minute": 43}
